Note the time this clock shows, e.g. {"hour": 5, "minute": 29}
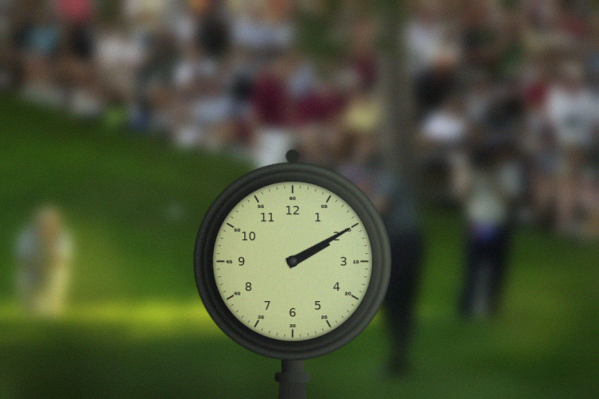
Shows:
{"hour": 2, "minute": 10}
